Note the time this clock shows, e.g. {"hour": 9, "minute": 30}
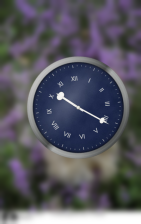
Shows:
{"hour": 10, "minute": 21}
